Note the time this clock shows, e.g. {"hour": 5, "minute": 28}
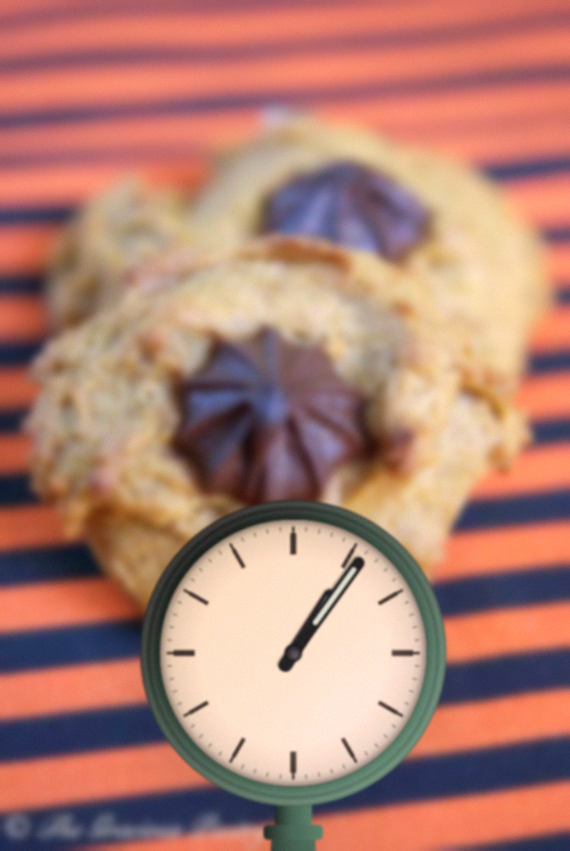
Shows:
{"hour": 1, "minute": 6}
